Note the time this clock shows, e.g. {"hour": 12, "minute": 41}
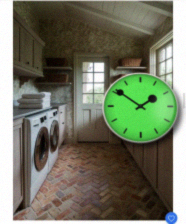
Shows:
{"hour": 1, "minute": 51}
